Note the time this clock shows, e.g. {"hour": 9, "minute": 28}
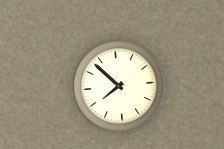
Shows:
{"hour": 7, "minute": 53}
